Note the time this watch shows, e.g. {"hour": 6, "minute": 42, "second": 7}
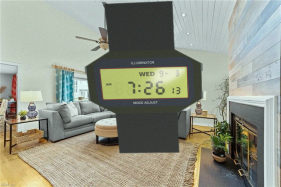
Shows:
{"hour": 7, "minute": 26, "second": 13}
